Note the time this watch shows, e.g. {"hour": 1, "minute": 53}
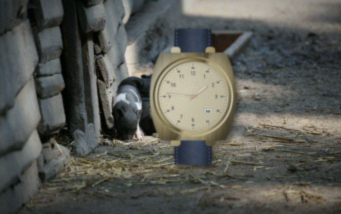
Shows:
{"hour": 1, "minute": 46}
